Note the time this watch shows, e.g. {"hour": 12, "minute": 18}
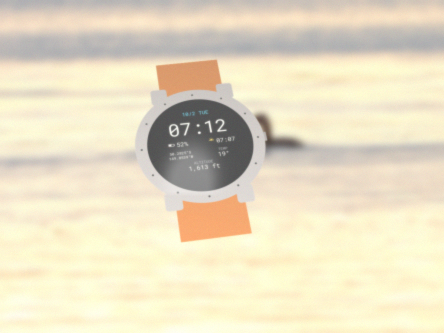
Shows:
{"hour": 7, "minute": 12}
